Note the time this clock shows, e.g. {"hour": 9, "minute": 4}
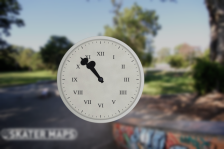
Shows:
{"hour": 10, "minute": 53}
